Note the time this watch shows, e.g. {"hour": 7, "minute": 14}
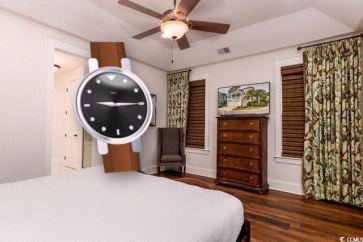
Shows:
{"hour": 9, "minute": 15}
